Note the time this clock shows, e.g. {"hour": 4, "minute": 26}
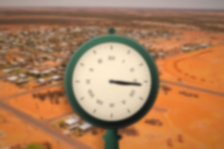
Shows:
{"hour": 3, "minute": 16}
